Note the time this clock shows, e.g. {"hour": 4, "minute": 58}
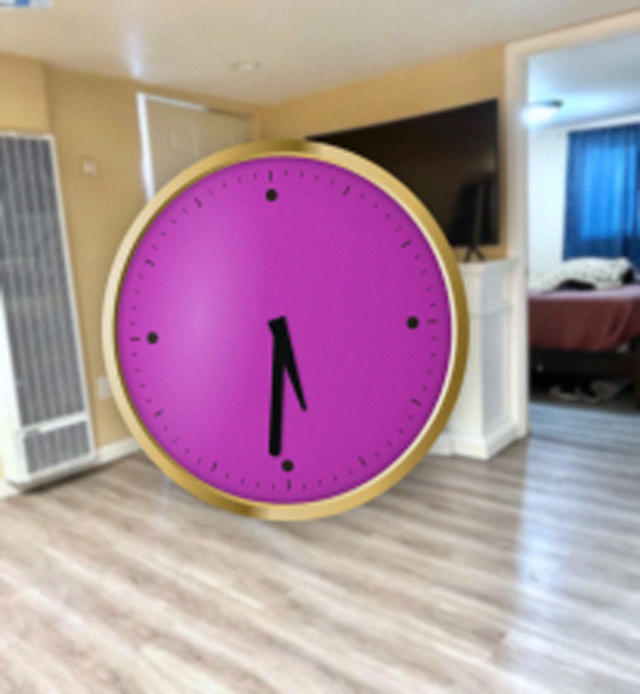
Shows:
{"hour": 5, "minute": 31}
